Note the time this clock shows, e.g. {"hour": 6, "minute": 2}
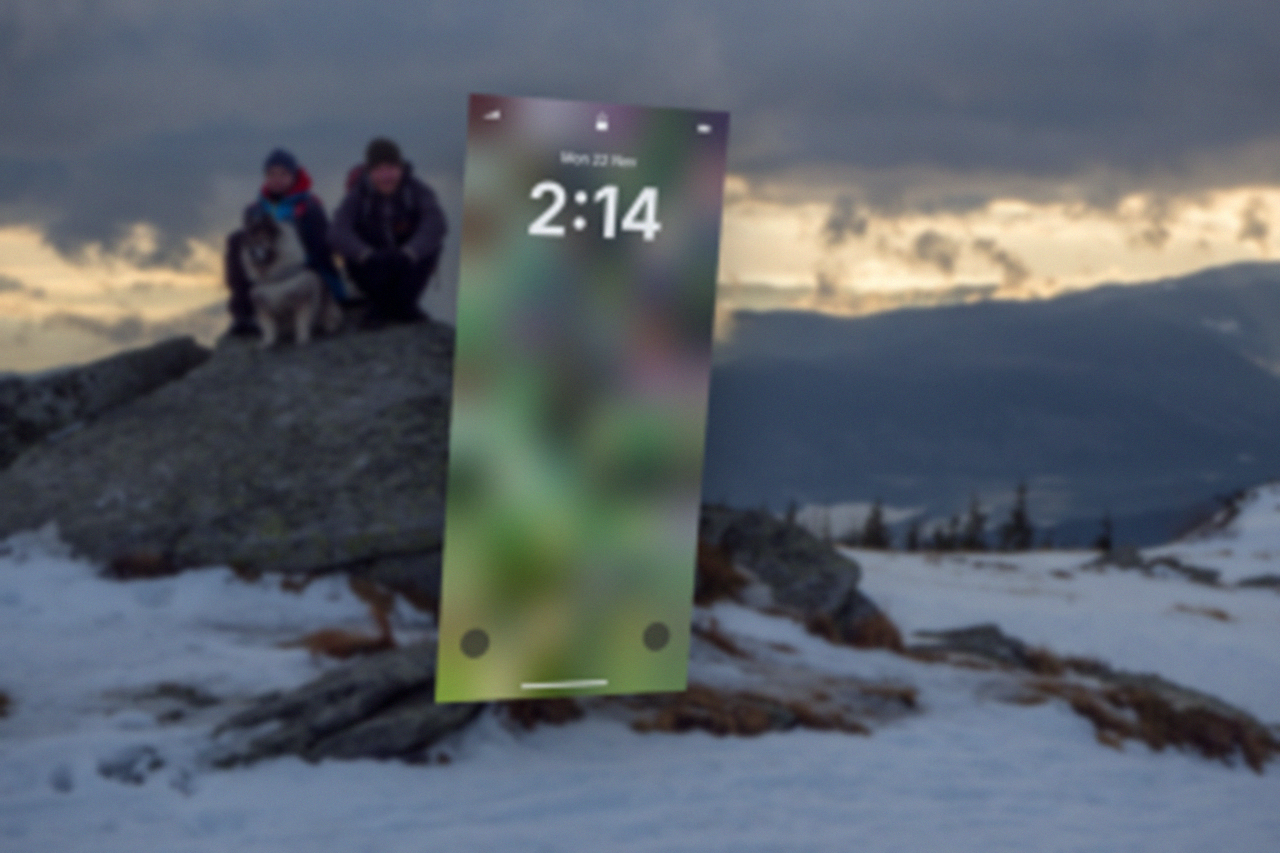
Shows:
{"hour": 2, "minute": 14}
